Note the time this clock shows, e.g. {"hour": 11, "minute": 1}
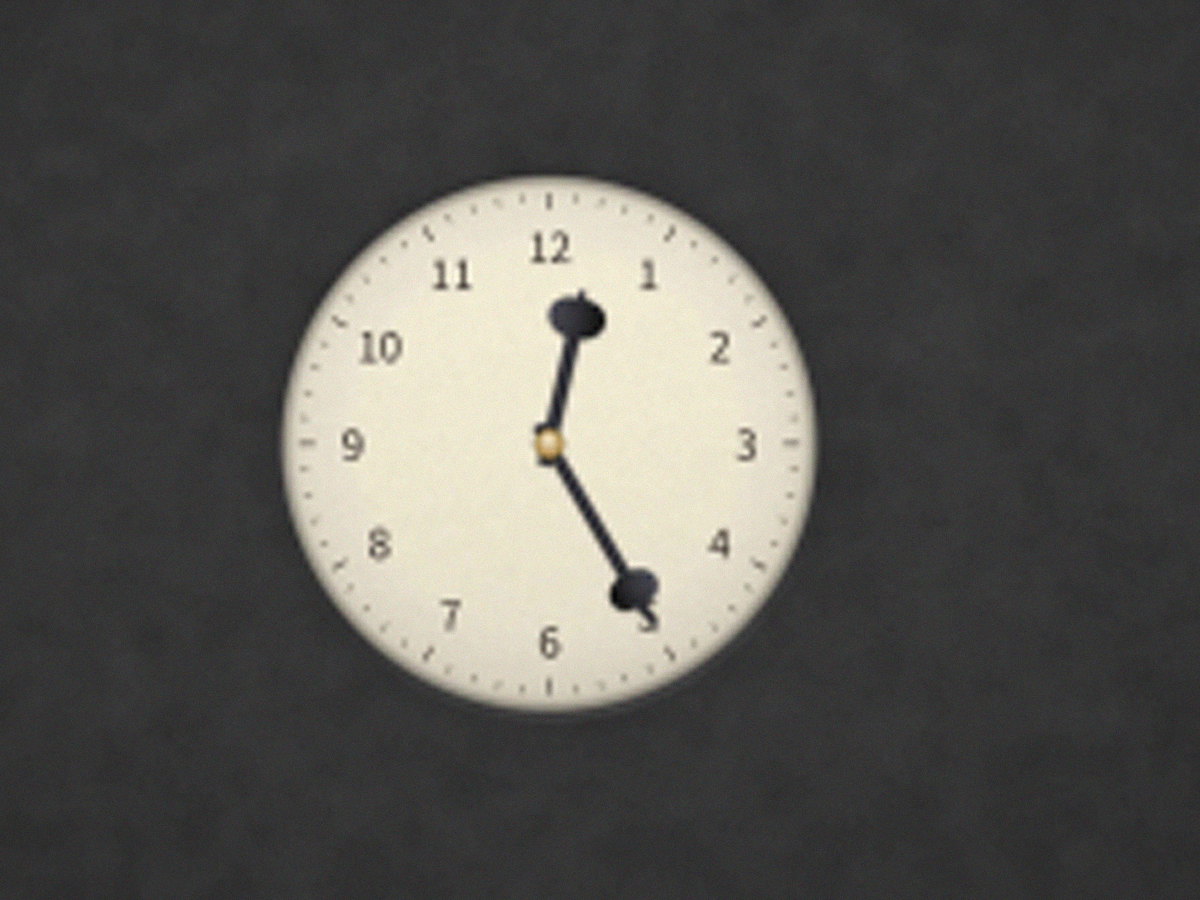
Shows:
{"hour": 12, "minute": 25}
